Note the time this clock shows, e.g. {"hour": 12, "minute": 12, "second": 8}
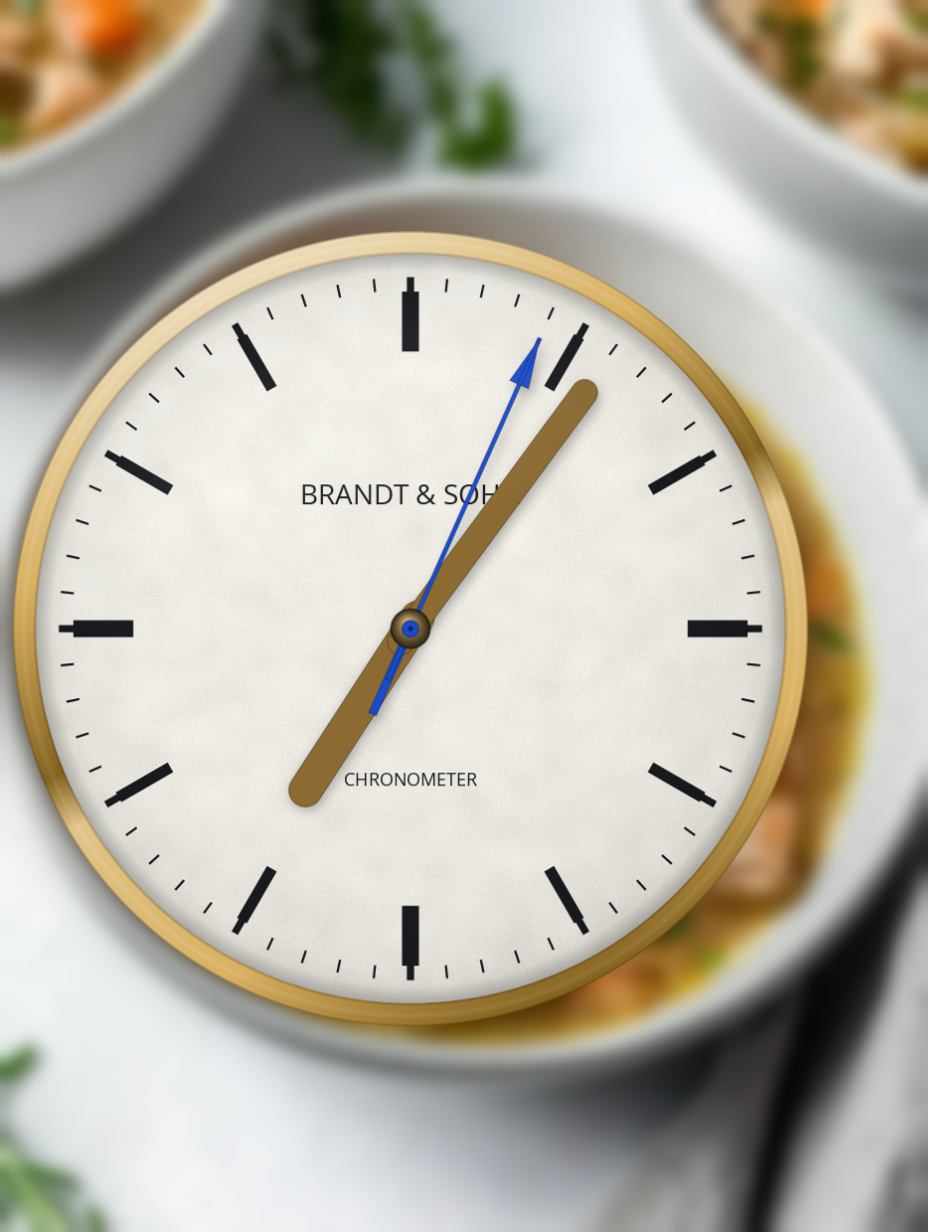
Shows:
{"hour": 7, "minute": 6, "second": 4}
